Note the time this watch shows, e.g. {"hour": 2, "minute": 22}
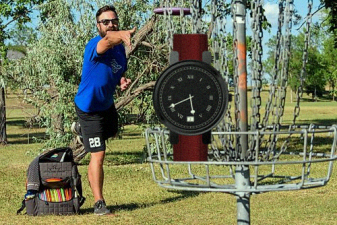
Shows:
{"hour": 5, "minute": 41}
